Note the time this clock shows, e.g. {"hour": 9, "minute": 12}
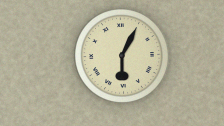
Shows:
{"hour": 6, "minute": 5}
